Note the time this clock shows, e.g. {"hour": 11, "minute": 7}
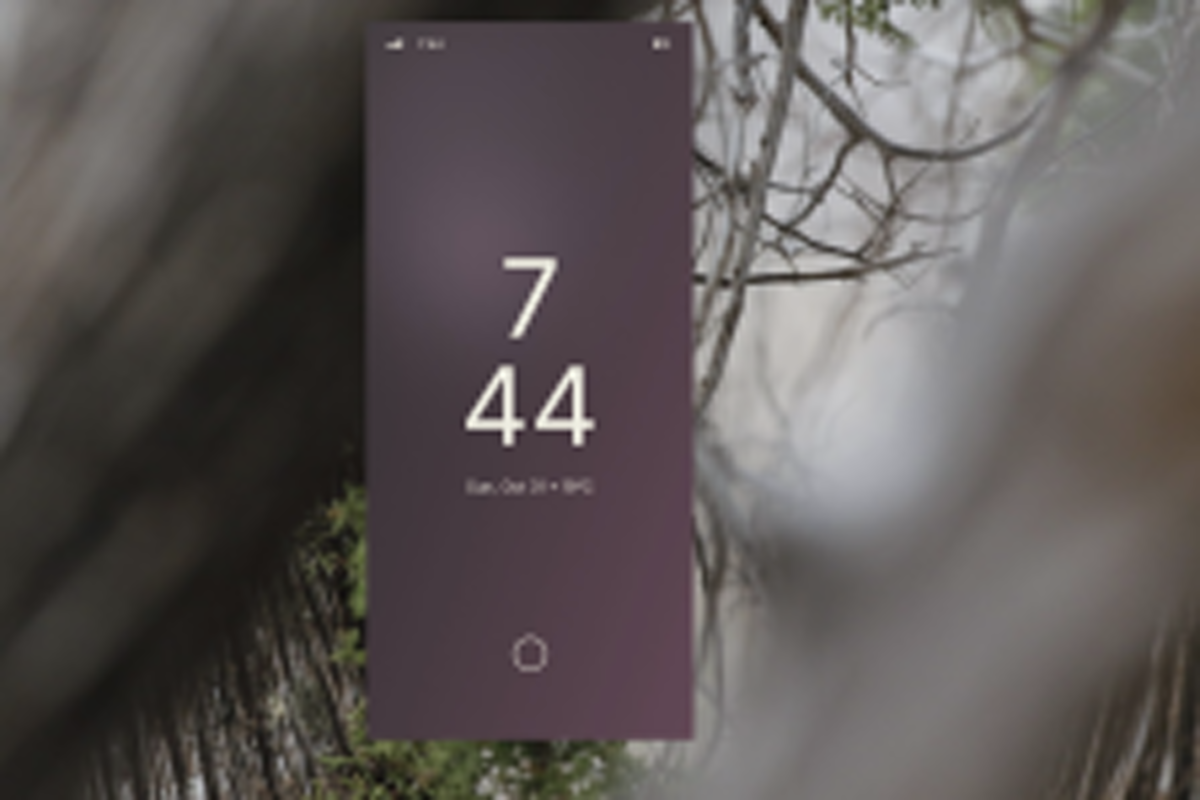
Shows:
{"hour": 7, "minute": 44}
